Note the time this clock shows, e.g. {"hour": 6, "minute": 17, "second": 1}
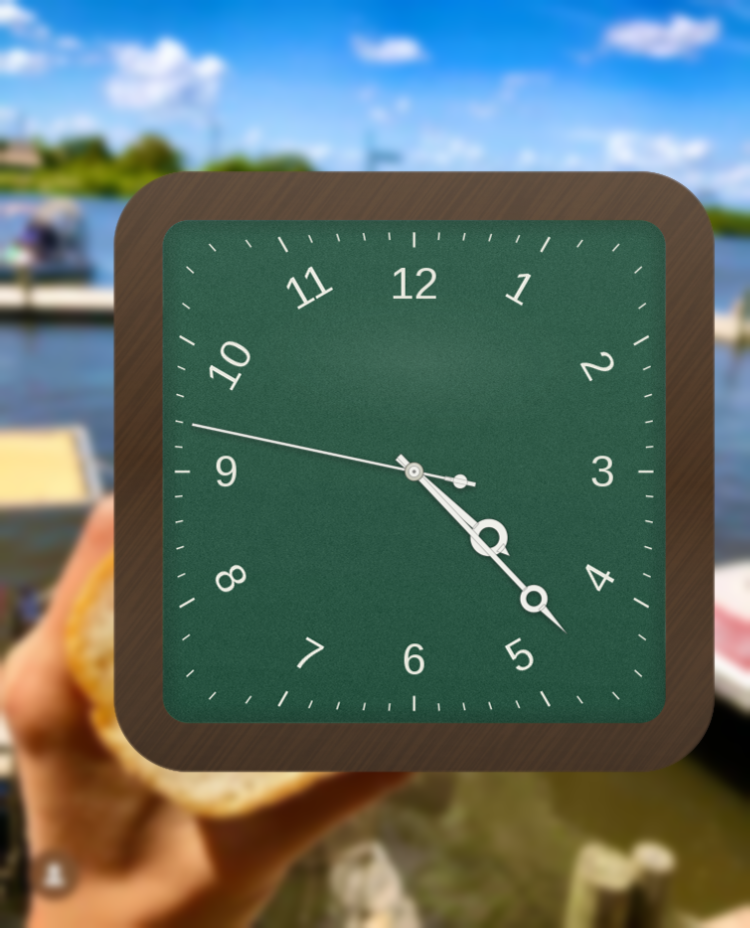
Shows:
{"hour": 4, "minute": 22, "second": 47}
